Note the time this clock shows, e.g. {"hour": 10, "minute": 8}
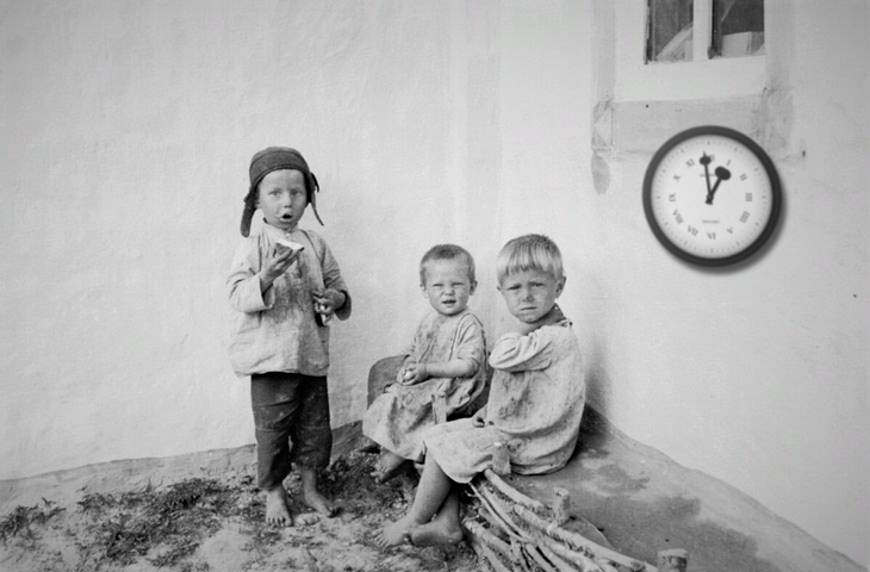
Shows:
{"hour": 12, "minute": 59}
